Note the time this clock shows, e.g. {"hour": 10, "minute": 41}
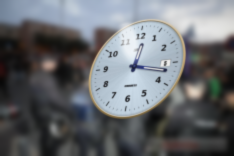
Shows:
{"hour": 12, "minute": 17}
